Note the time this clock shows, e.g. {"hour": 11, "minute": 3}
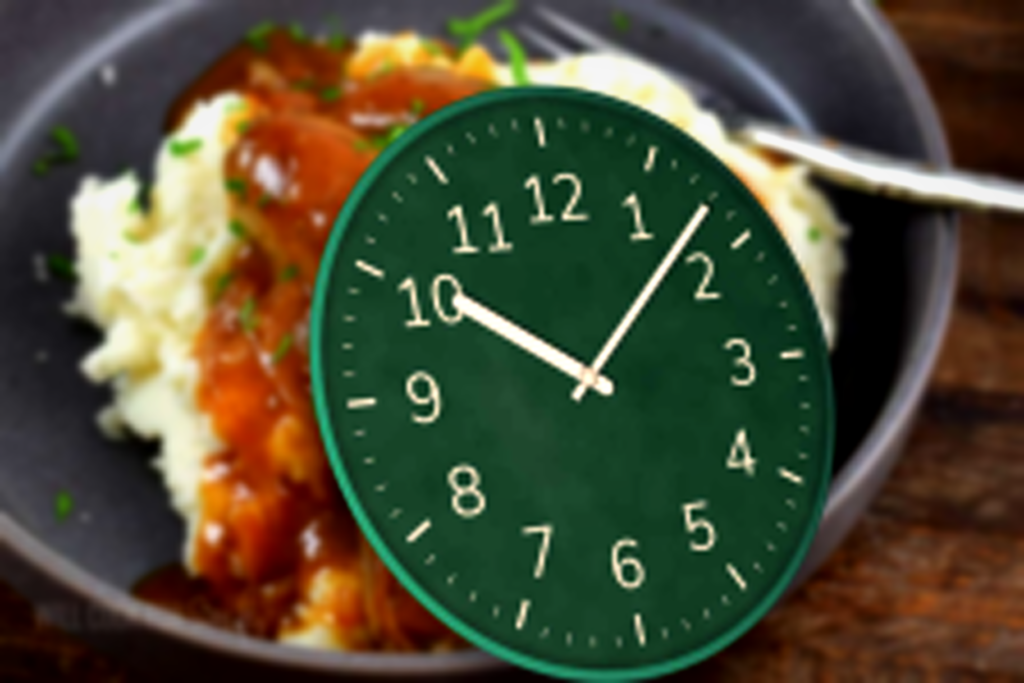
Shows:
{"hour": 10, "minute": 8}
